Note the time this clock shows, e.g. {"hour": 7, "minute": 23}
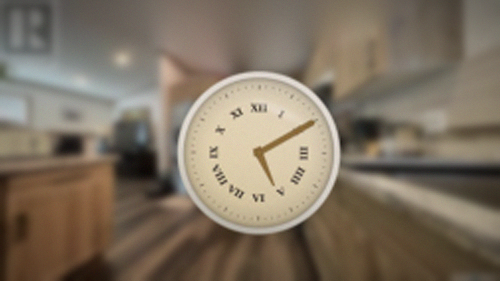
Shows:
{"hour": 5, "minute": 10}
